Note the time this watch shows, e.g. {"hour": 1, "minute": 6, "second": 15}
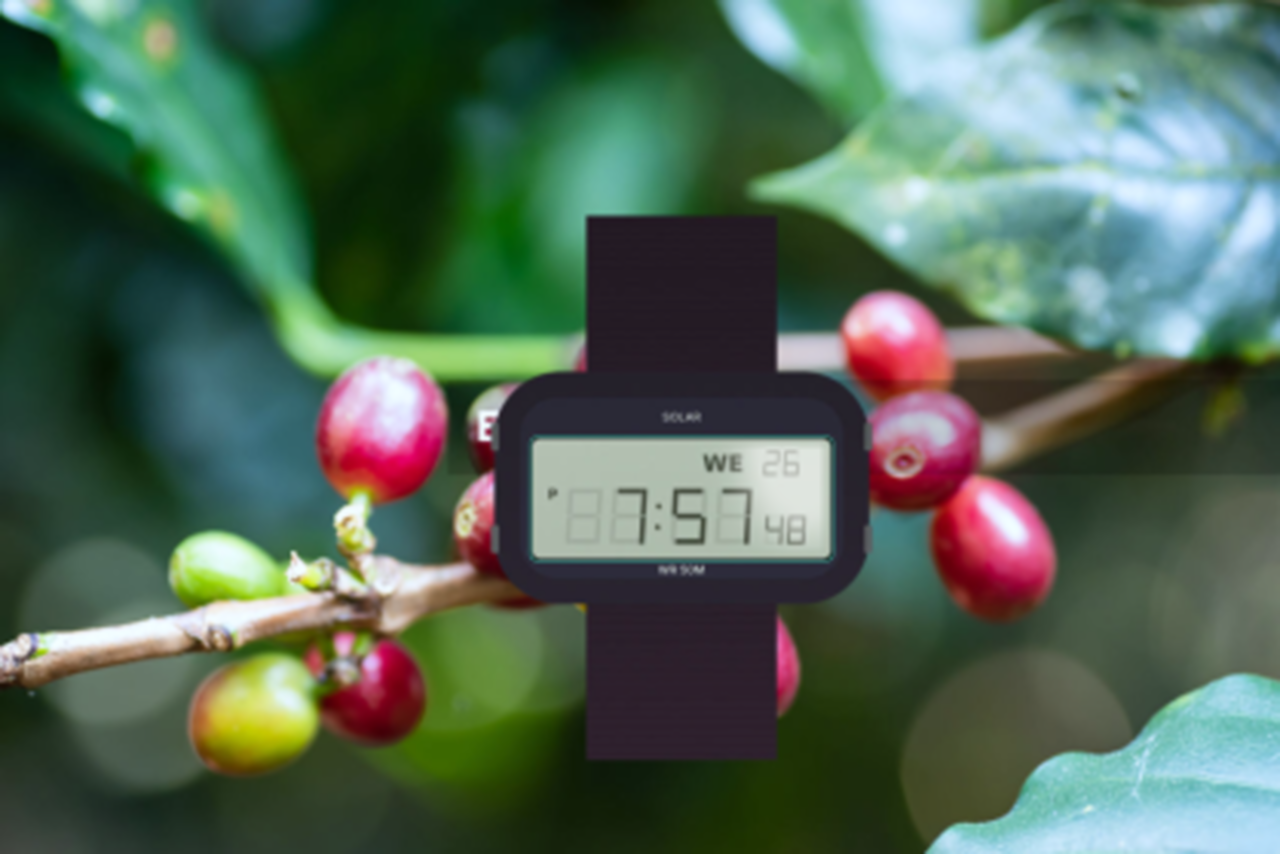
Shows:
{"hour": 7, "minute": 57, "second": 48}
